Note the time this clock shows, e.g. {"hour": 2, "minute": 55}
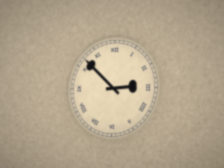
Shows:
{"hour": 2, "minute": 52}
